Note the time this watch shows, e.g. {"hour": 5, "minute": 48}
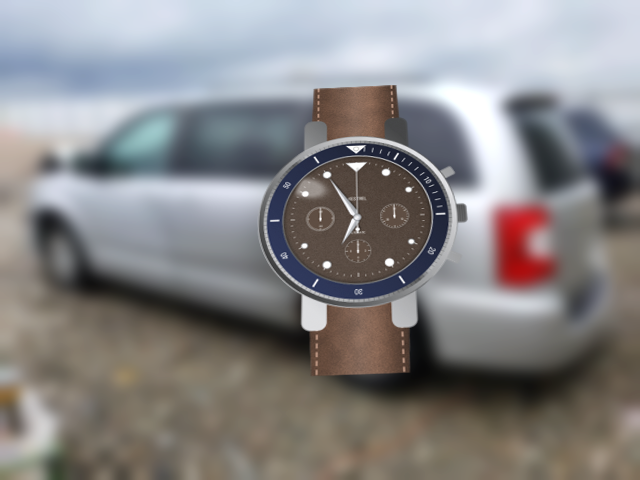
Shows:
{"hour": 6, "minute": 55}
